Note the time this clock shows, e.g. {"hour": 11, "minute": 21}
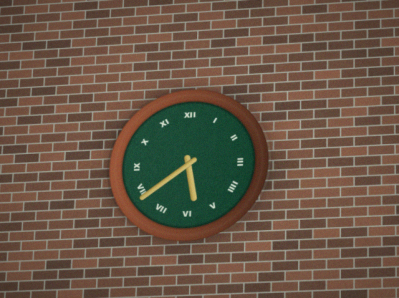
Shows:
{"hour": 5, "minute": 39}
